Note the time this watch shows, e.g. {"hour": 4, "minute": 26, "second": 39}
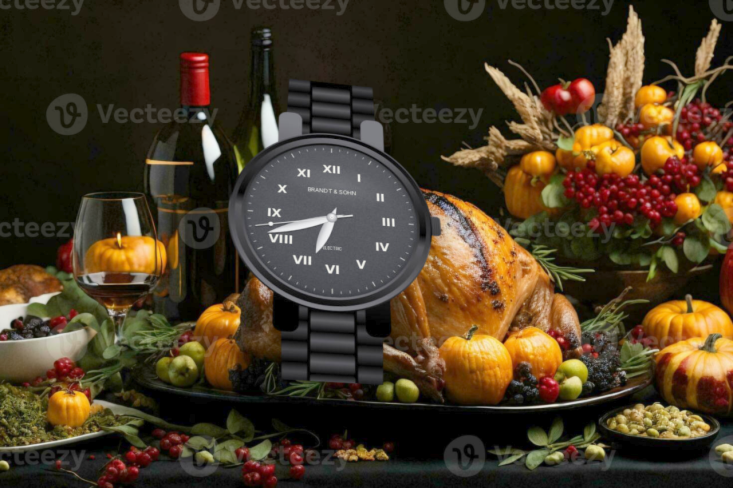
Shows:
{"hour": 6, "minute": 41, "second": 43}
